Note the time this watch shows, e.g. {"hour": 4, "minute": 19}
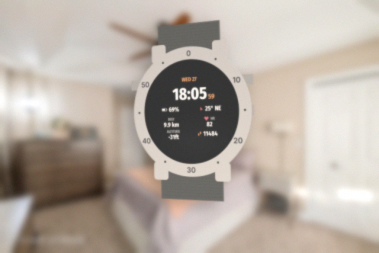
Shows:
{"hour": 18, "minute": 5}
